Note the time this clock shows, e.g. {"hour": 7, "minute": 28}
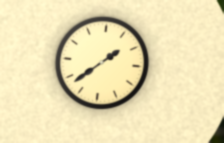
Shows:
{"hour": 1, "minute": 38}
